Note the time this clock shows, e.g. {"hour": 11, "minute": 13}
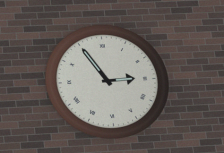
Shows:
{"hour": 2, "minute": 55}
